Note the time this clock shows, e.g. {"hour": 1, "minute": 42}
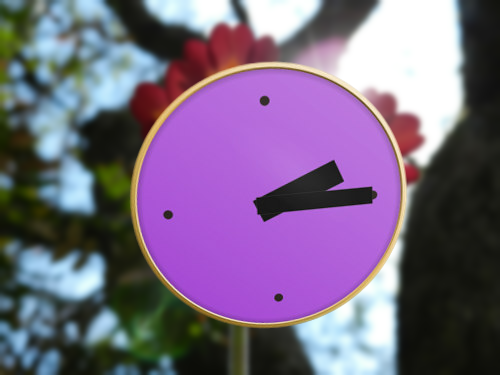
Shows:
{"hour": 2, "minute": 15}
